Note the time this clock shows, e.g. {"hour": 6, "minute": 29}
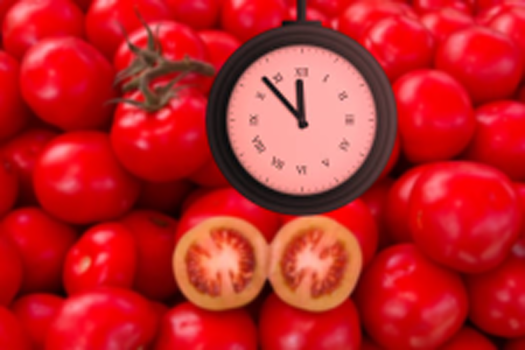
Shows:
{"hour": 11, "minute": 53}
